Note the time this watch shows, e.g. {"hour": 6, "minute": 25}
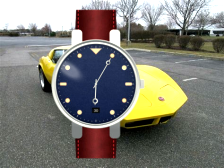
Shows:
{"hour": 6, "minute": 5}
